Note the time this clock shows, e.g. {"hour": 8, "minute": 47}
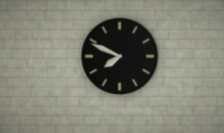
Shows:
{"hour": 7, "minute": 49}
